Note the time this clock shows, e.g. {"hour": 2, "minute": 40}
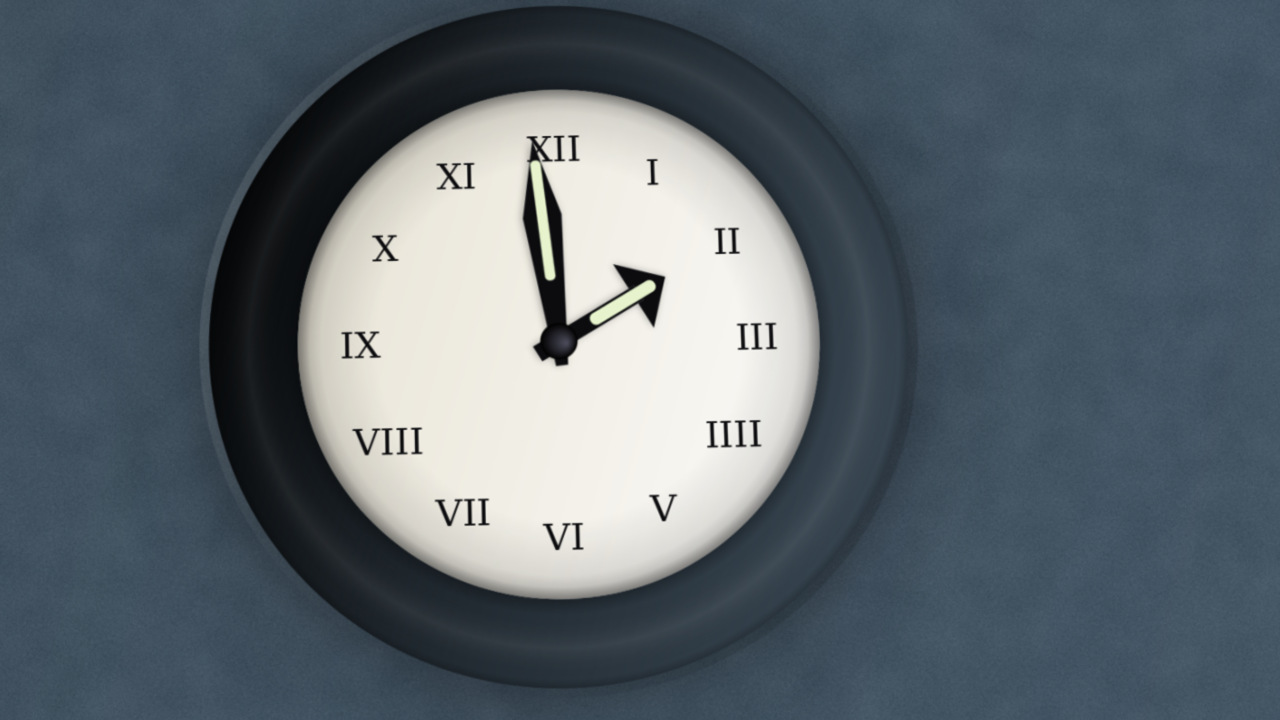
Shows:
{"hour": 1, "minute": 59}
